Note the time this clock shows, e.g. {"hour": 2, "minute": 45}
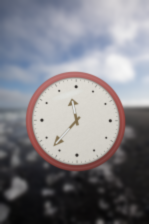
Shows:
{"hour": 11, "minute": 37}
